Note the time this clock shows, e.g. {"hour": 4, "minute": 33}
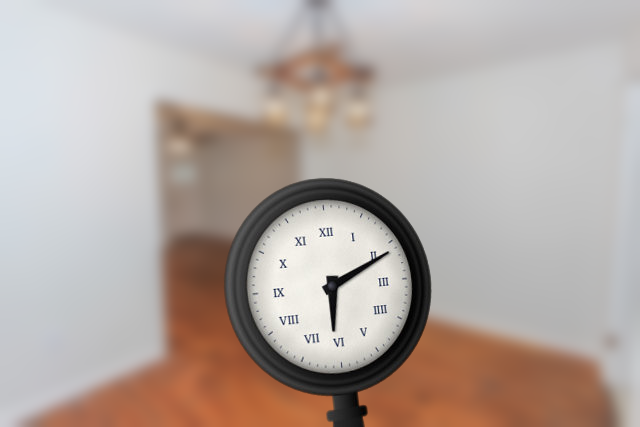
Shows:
{"hour": 6, "minute": 11}
